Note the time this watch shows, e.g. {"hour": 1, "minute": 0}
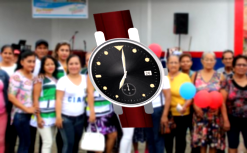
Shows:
{"hour": 7, "minute": 1}
